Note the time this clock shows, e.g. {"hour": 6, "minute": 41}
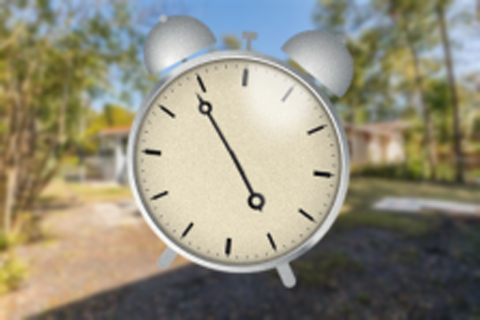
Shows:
{"hour": 4, "minute": 54}
